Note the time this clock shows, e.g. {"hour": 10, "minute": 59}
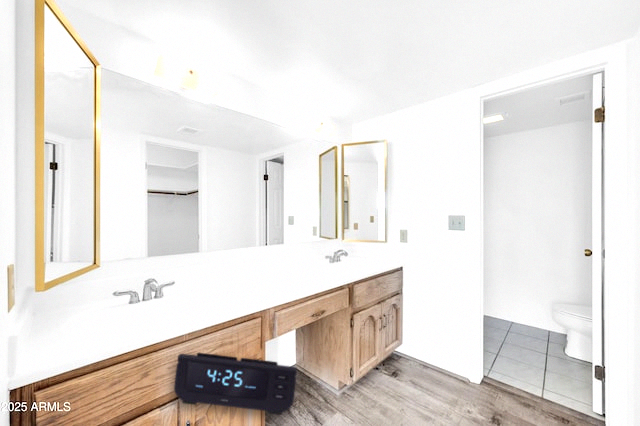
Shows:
{"hour": 4, "minute": 25}
